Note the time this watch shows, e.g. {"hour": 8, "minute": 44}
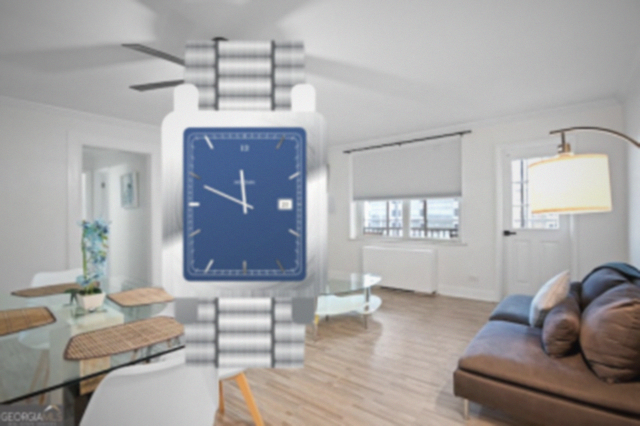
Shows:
{"hour": 11, "minute": 49}
